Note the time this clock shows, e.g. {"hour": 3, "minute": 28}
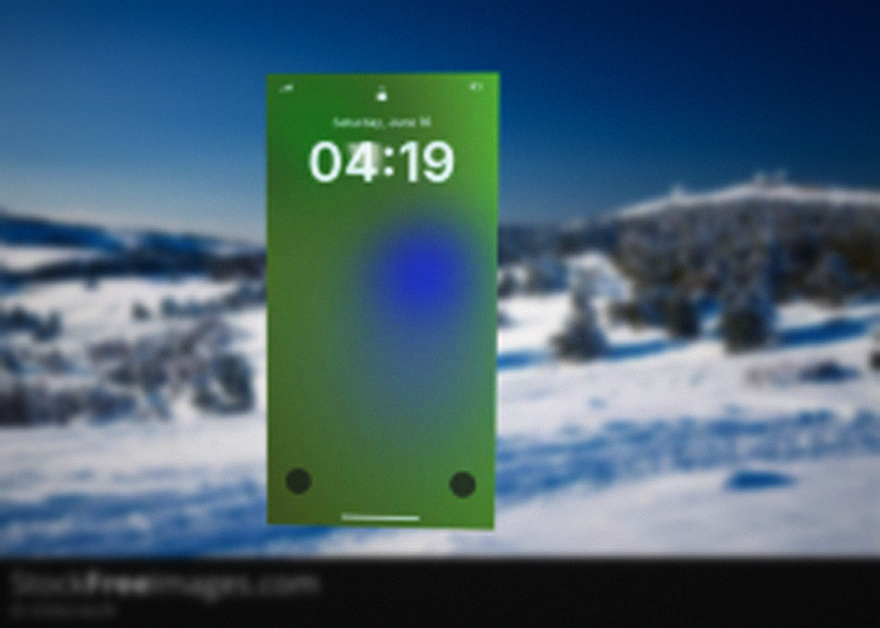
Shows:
{"hour": 4, "minute": 19}
